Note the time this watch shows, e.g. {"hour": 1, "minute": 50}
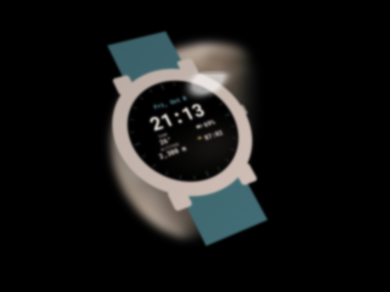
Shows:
{"hour": 21, "minute": 13}
